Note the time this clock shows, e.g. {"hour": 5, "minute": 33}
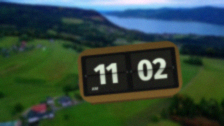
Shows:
{"hour": 11, "minute": 2}
